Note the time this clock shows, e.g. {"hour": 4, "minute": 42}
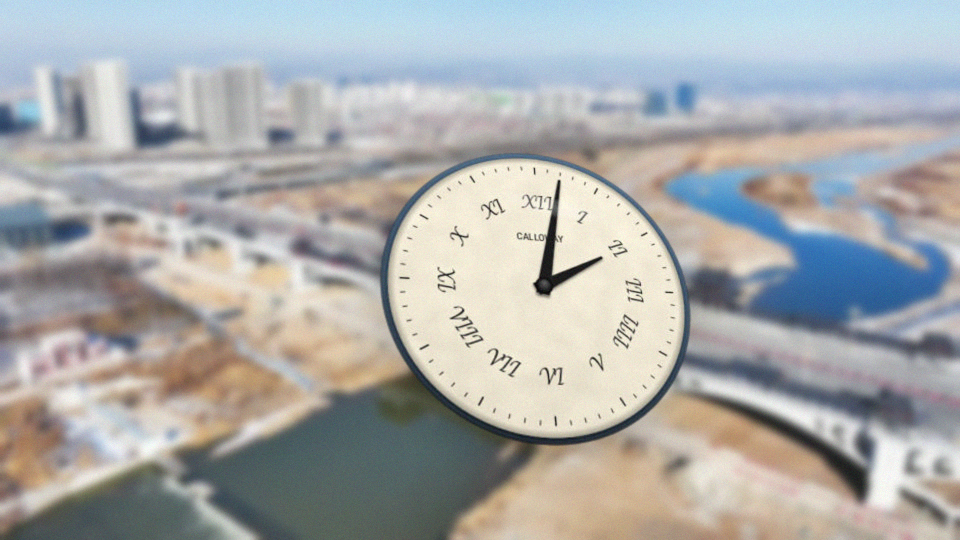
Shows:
{"hour": 2, "minute": 2}
